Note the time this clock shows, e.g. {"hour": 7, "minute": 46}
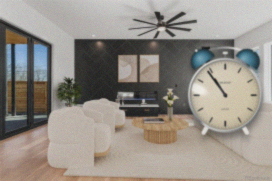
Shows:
{"hour": 10, "minute": 54}
